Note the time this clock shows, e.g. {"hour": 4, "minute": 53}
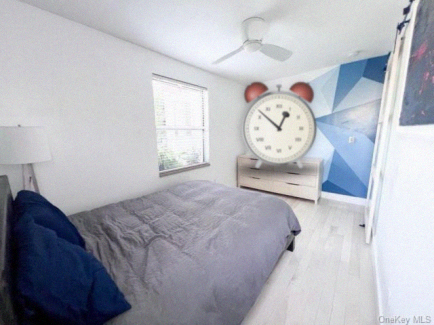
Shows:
{"hour": 12, "minute": 52}
